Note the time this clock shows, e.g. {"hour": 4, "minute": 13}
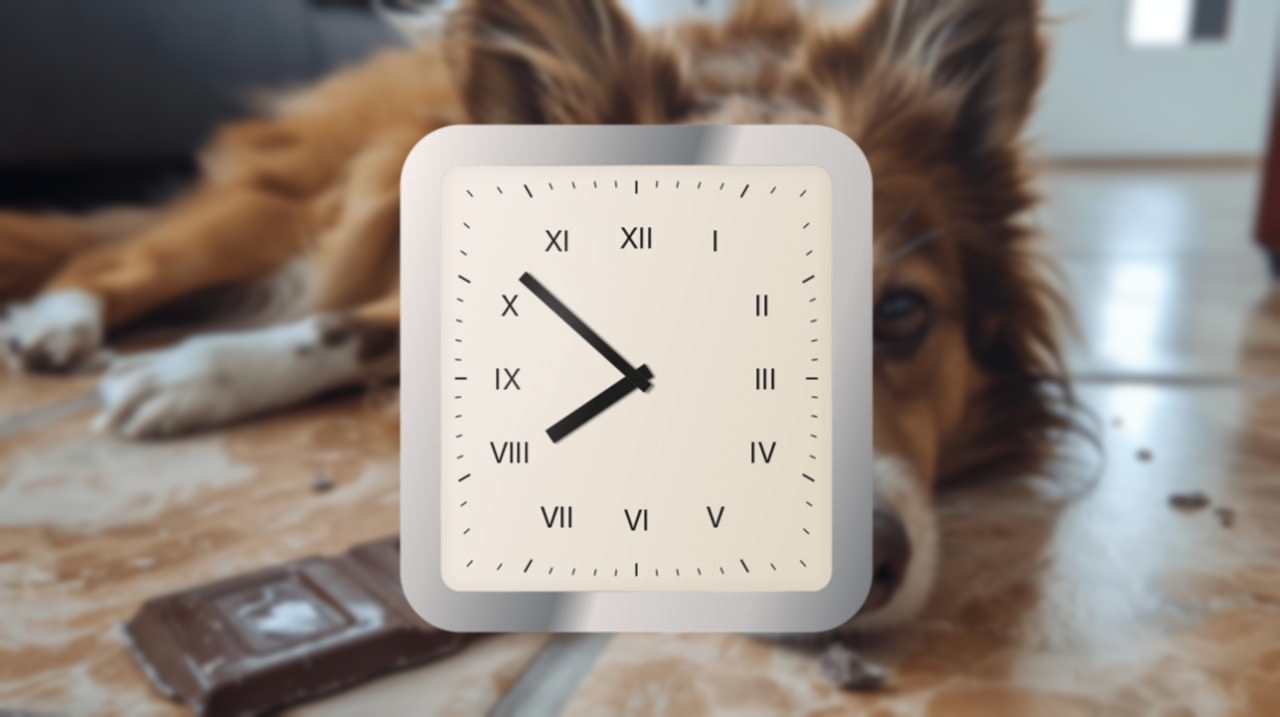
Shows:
{"hour": 7, "minute": 52}
